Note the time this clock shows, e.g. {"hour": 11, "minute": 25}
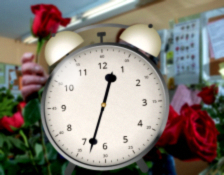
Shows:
{"hour": 12, "minute": 33}
